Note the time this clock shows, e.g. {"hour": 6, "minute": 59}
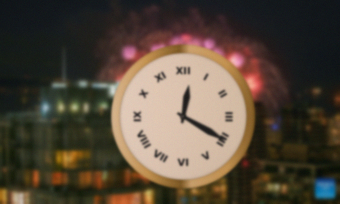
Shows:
{"hour": 12, "minute": 20}
